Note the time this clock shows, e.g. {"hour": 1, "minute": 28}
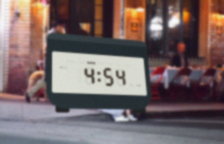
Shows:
{"hour": 4, "minute": 54}
